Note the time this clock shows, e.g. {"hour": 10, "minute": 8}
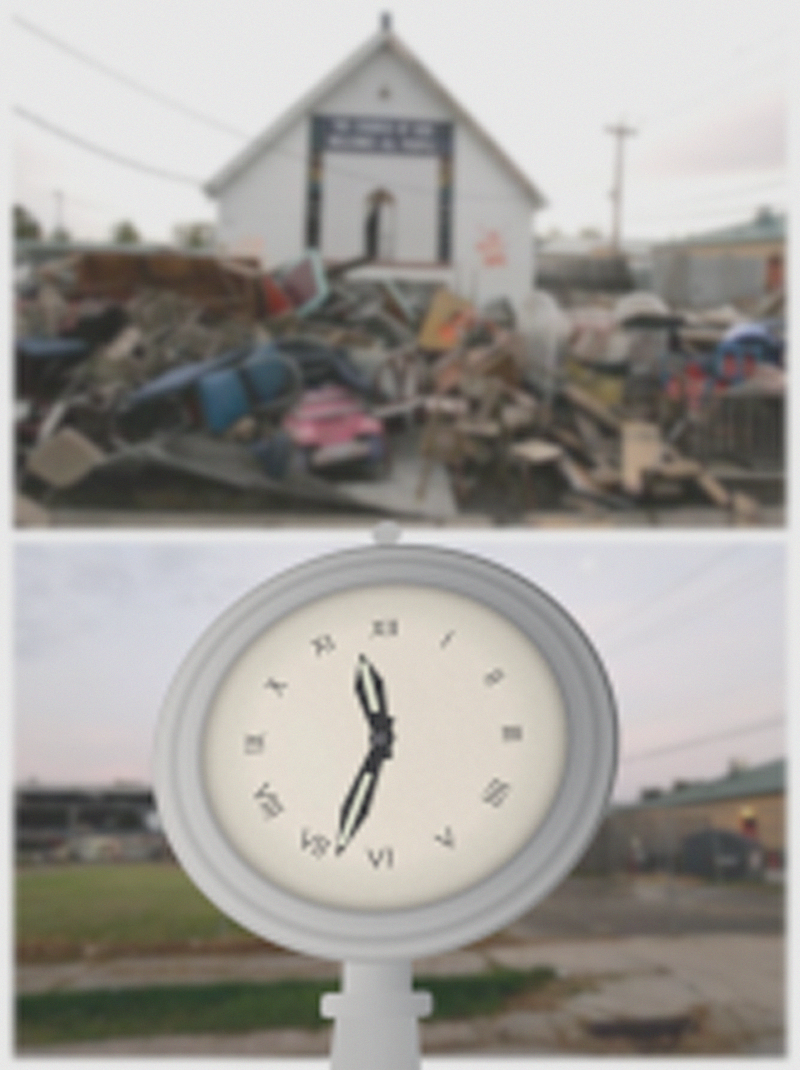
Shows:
{"hour": 11, "minute": 33}
